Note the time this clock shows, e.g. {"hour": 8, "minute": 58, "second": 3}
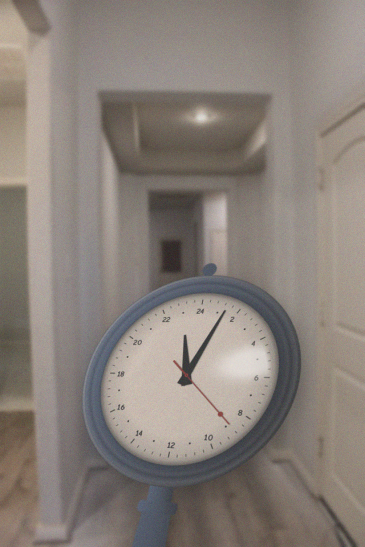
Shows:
{"hour": 23, "minute": 3, "second": 22}
